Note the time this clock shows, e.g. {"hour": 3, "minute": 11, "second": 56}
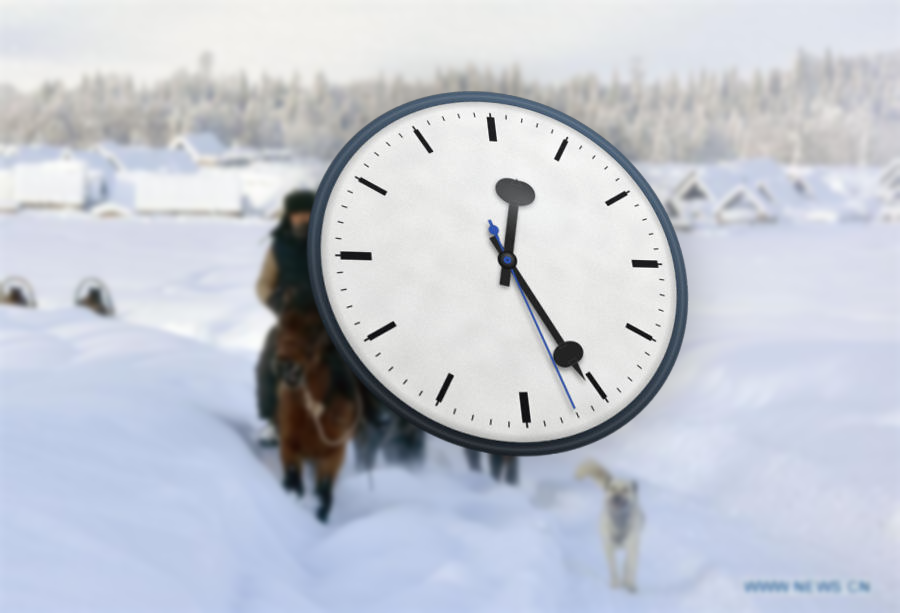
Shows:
{"hour": 12, "minute": 25, "second": 27}
